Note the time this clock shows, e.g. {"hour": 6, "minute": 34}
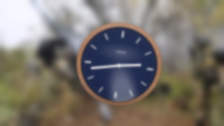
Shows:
{"hour": 2, "minute": 43}
